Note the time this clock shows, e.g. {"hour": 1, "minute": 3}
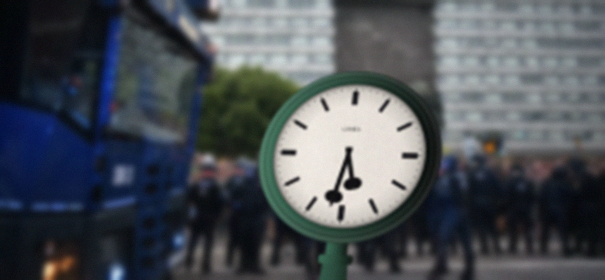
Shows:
{"hour": 5, "minute": 32}
